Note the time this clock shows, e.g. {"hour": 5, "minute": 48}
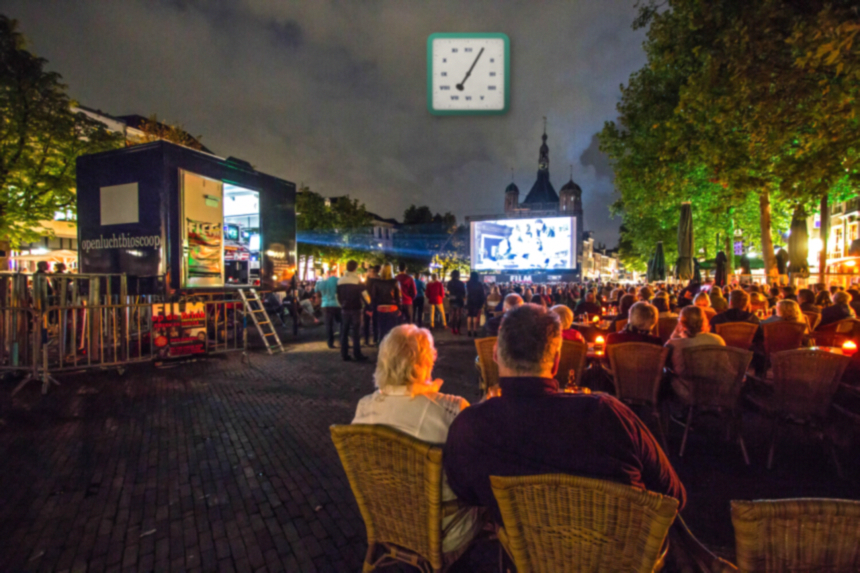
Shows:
{"hour": 7, "minute": 5}
